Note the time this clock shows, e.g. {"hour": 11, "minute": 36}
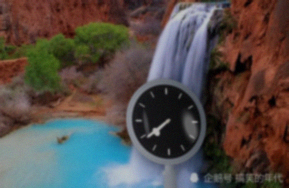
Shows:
{"hour": 7, "minute": 39}
